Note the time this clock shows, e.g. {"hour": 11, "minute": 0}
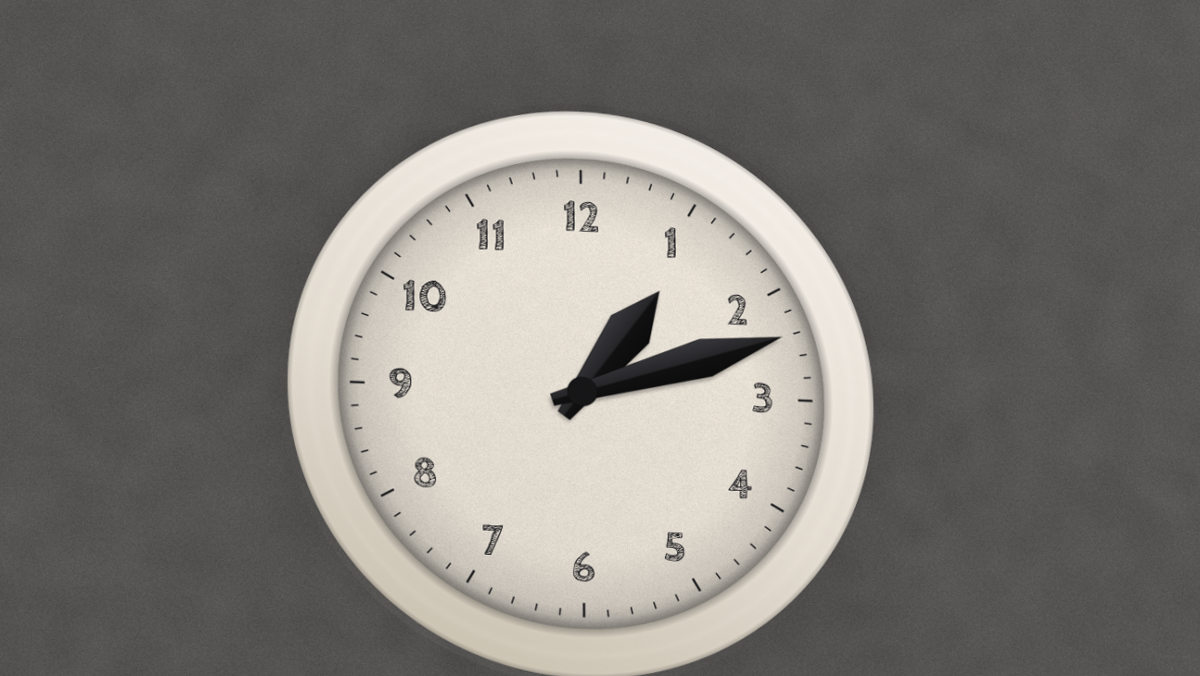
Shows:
{"hour": 1, "minute": 12}
